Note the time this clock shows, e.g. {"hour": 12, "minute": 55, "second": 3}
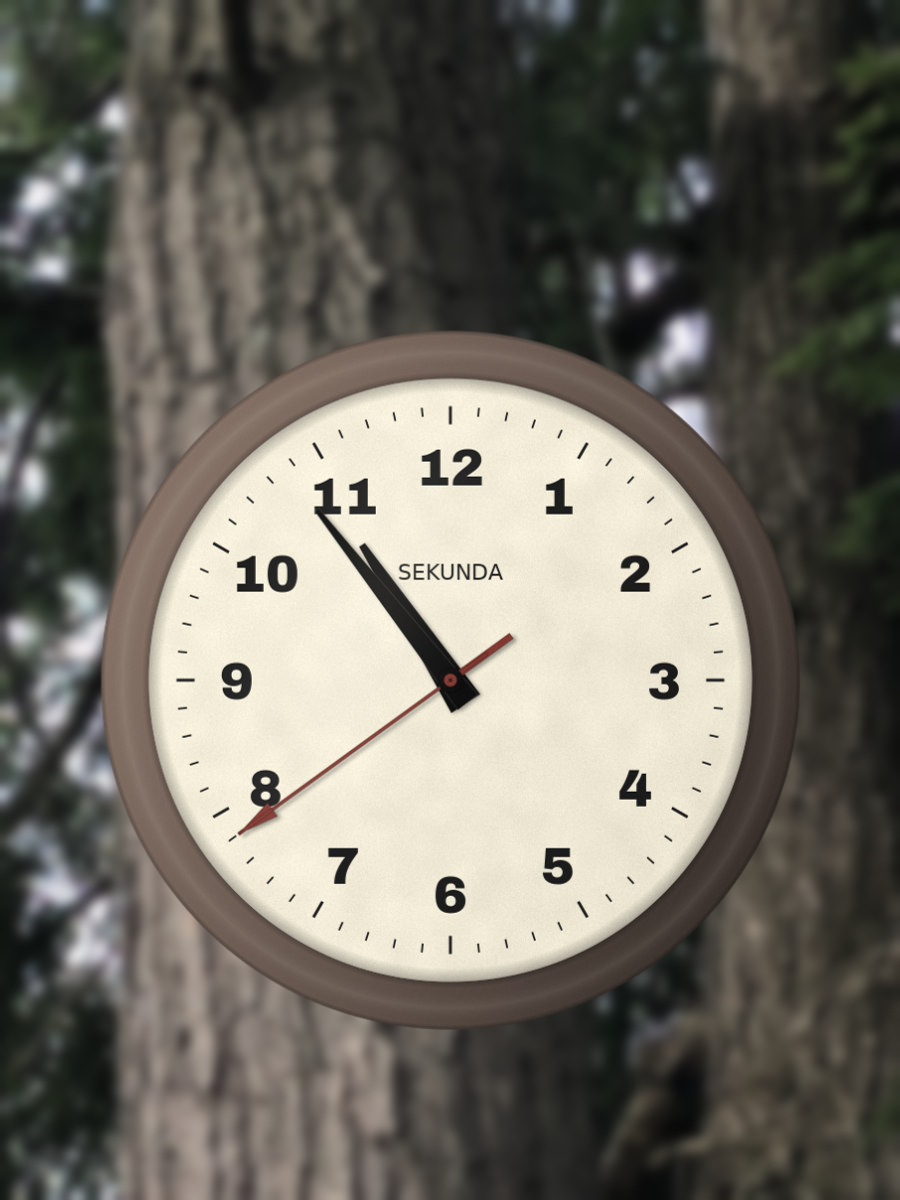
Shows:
{"hour": 10, "minute": 53, "second": 39}
